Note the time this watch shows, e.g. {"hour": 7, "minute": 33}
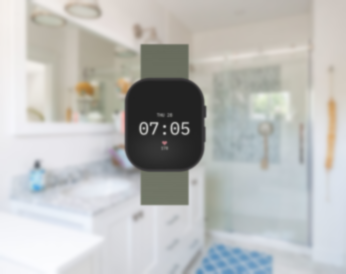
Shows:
{"hour": 7, "minute": 5}
